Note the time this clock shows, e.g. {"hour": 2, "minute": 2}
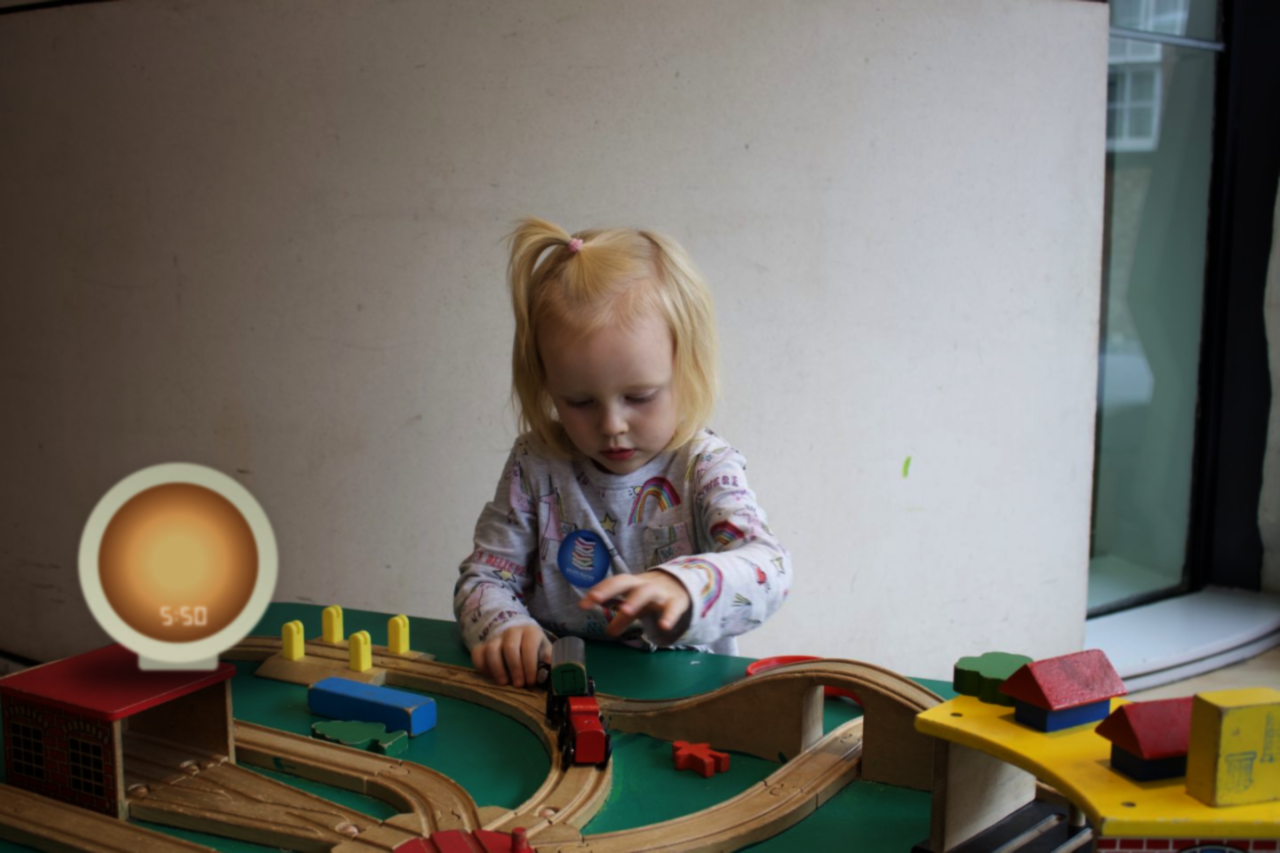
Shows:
{"hour": 5, "minute": 50}
